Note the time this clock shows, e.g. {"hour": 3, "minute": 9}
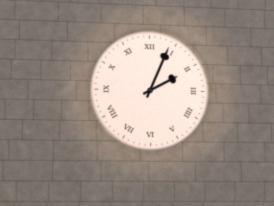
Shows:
{"hour": 2, "minute": 4}
